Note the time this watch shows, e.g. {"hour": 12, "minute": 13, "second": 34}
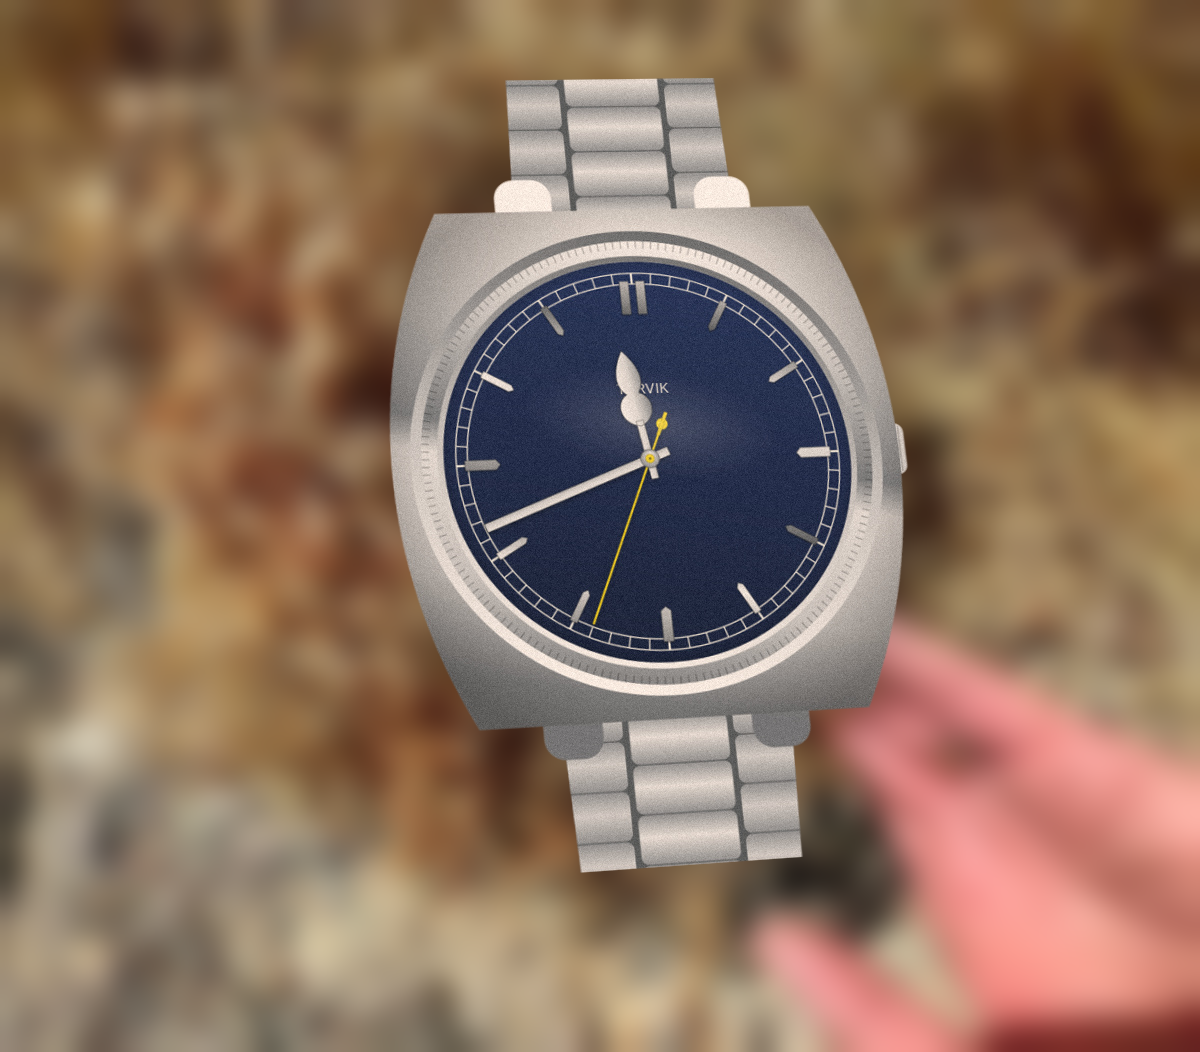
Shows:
{"hour": 11, "minute": 41, "second": 34}
